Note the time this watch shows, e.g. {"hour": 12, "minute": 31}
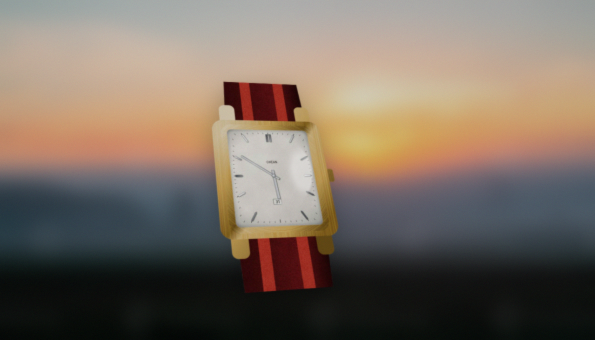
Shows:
{"hour": 5, "minute": 51}
